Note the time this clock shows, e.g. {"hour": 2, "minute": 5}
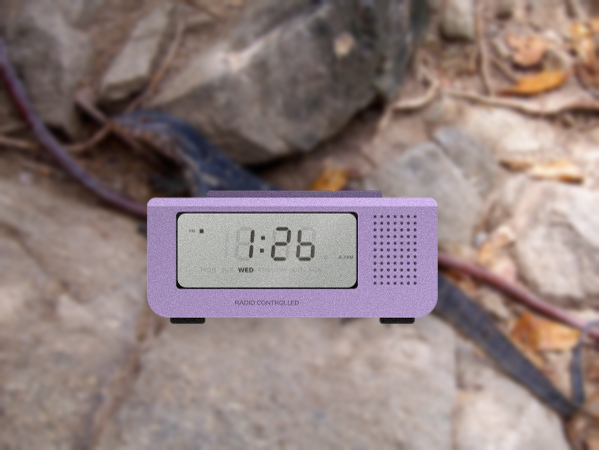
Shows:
{"hour": 1, "minute": 26}
